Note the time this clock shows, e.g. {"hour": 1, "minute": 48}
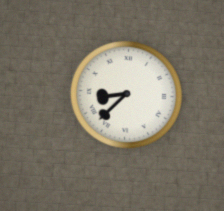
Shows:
{"hour": 8, "minute": 37}
